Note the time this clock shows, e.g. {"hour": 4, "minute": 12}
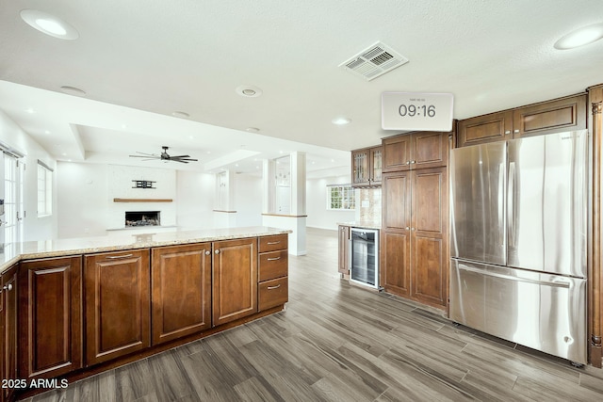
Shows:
{"hour": 9, "minute": 16}
